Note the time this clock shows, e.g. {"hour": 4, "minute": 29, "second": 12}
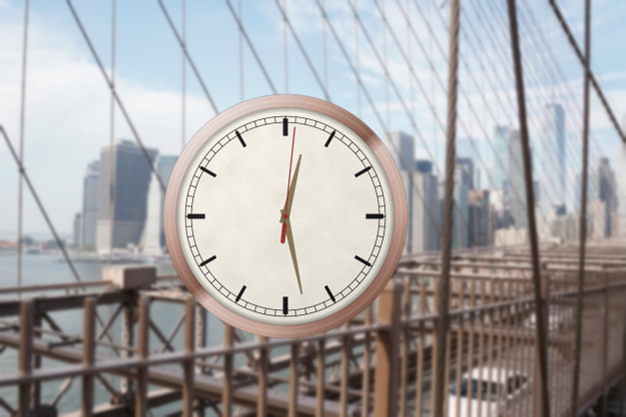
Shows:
{"hour": 12, "minute": 28, "second": 1}
